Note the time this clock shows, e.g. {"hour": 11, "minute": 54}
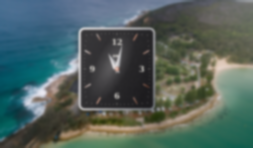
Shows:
{"hour": 11, "minute": 2}
